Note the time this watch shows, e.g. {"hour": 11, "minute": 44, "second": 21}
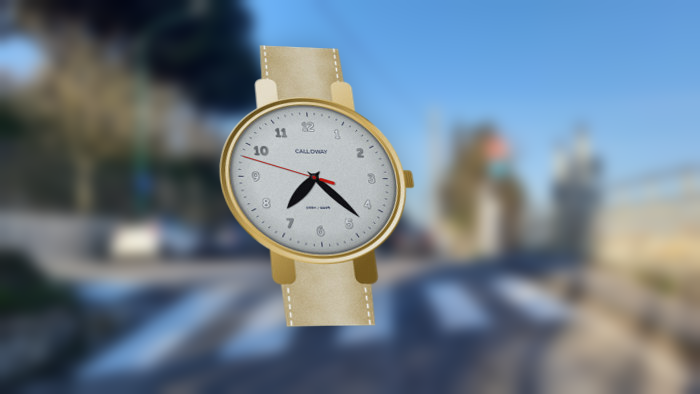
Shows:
{"hour": 7, "minute": 22, "second": 48}
